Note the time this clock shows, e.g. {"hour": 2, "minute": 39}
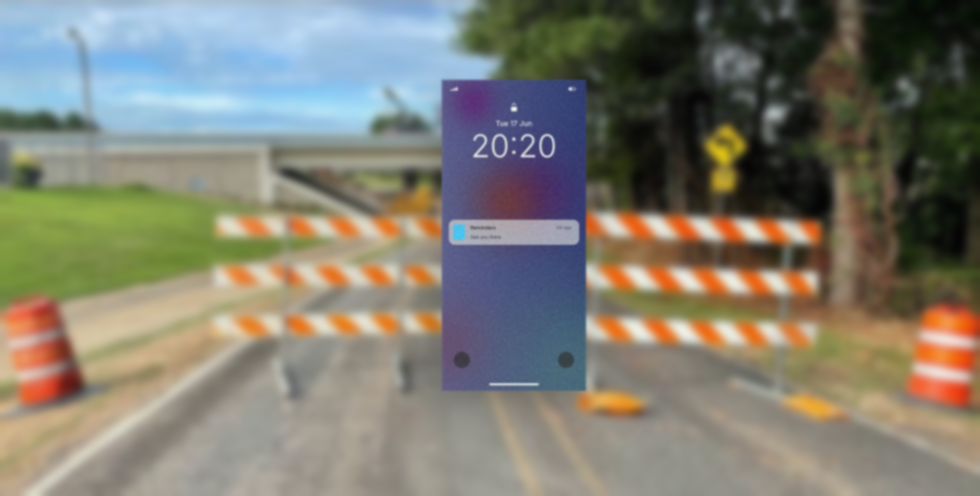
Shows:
{"hour": 20, "minute": 20}
